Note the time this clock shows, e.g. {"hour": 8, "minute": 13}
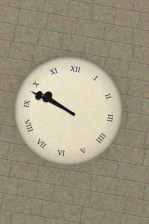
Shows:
{"hour": 9, "minute": 48}
